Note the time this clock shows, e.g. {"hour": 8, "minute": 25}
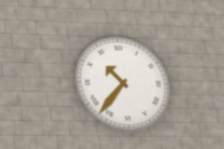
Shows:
{"hour": 10, "minute": 37}
